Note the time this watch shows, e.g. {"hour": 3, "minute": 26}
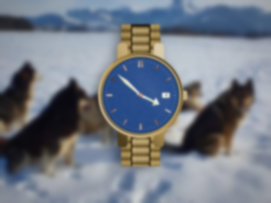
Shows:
{"hour": 3, "minute": 52}
